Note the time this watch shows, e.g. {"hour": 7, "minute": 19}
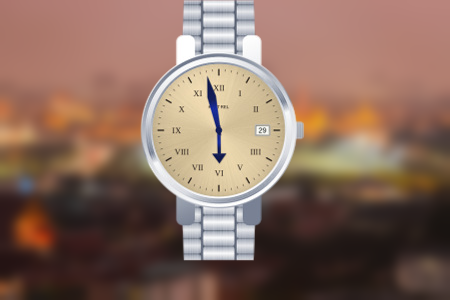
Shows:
{"hour": 5, "minute": 58}
